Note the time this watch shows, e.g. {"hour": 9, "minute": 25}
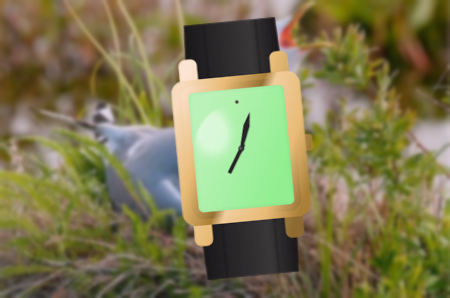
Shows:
{"hour": 7, "minute": 3}
